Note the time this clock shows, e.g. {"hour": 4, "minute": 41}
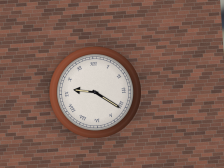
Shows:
{"hour": 9, "minute": 21}
